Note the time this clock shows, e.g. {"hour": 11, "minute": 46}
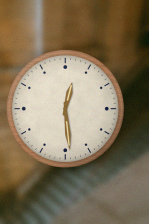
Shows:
{"hour": 12, "minute": 29}
